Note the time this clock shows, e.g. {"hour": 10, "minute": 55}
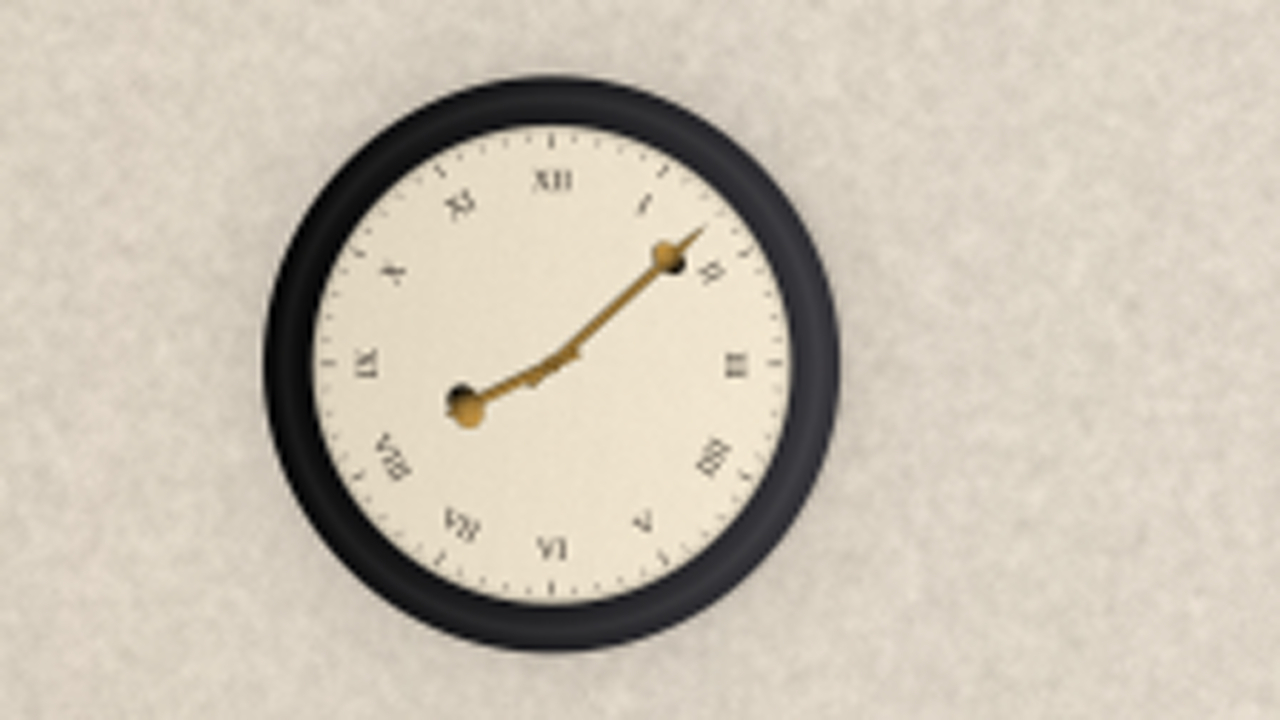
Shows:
{"hour": 8, "minute": 8}
